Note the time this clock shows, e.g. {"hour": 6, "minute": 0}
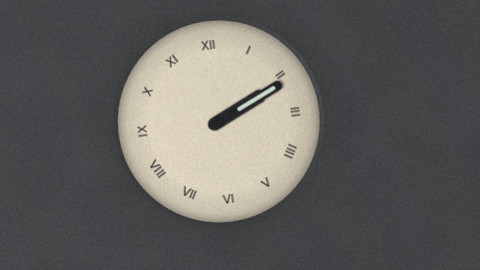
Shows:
{"hour": 2, "minute": 11}
